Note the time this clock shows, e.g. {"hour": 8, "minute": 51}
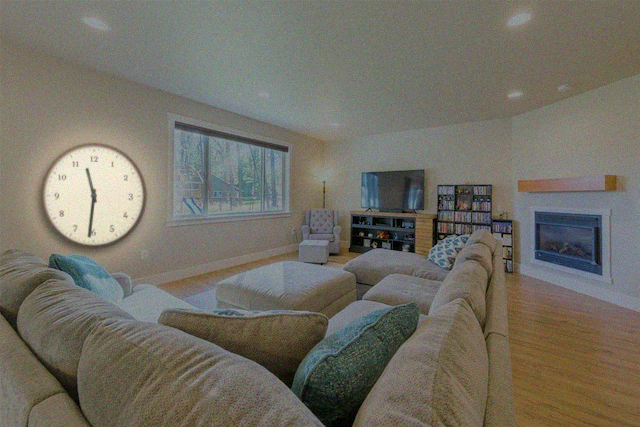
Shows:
{"hour": 11, "minute": 31}
